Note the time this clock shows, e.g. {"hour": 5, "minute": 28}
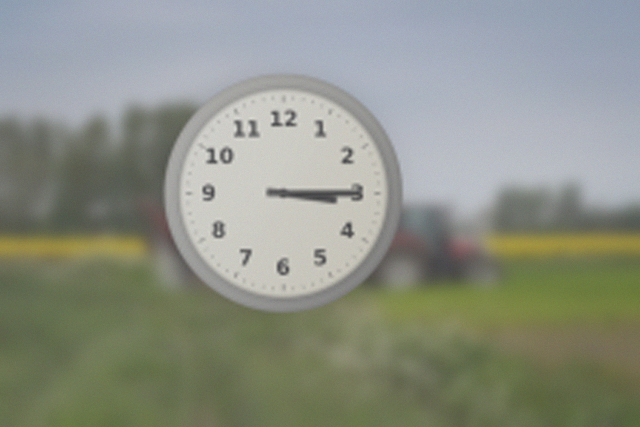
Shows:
{"hour": 3, "minute": 15}
